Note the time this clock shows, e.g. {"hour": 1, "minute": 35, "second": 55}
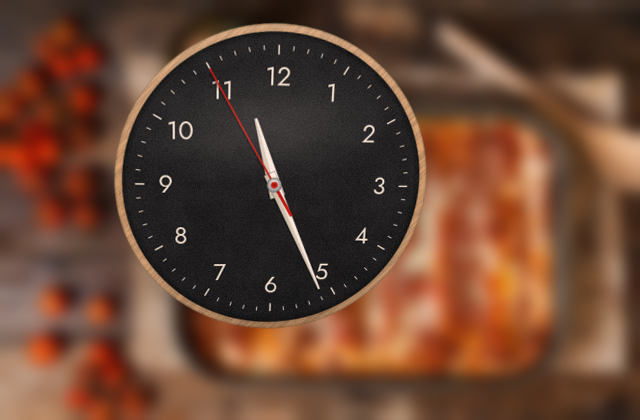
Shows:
{"hour": 11, "minute": 25, "second": 55}
